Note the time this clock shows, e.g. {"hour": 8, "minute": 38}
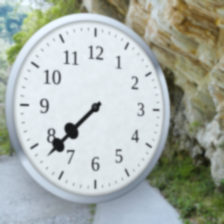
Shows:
{"hour": 7, "minute": 38}
